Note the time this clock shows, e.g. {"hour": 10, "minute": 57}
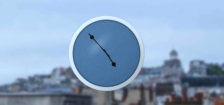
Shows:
{"hour": 4, "minute": 53}
